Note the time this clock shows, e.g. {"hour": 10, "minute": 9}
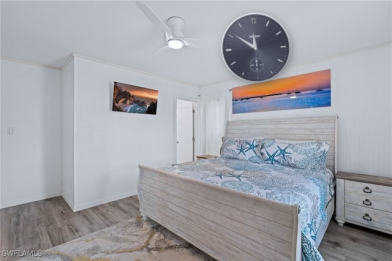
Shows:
{"hour": 11, "minute": 51}
